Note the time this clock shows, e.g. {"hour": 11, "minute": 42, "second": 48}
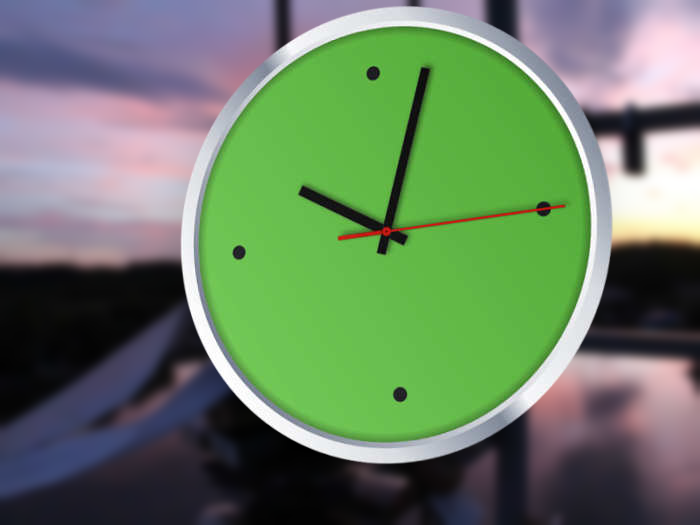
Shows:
{"hour": 10, "minute": 3, "second": 15}
